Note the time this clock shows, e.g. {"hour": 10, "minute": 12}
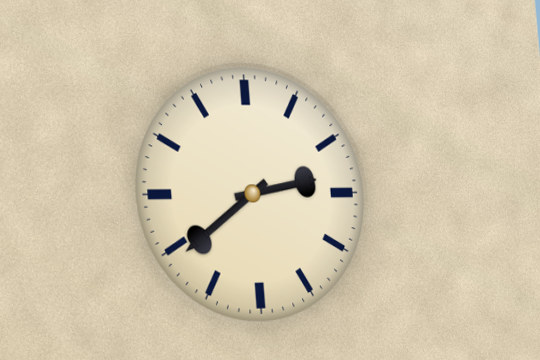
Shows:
{"hour": 2, "minute": 39}
